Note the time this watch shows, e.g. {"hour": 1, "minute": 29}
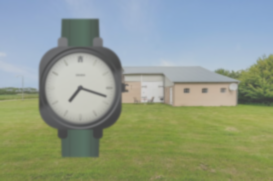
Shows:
{"hour": 7, "minute": 18}
